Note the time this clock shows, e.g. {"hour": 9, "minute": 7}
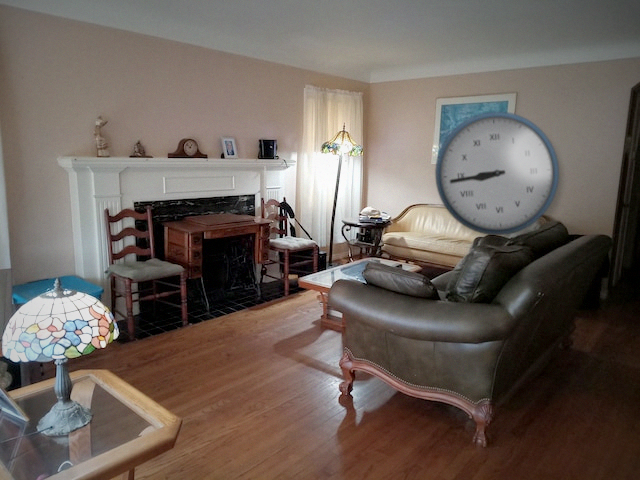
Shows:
{"hour": 8, "minute": 44}
